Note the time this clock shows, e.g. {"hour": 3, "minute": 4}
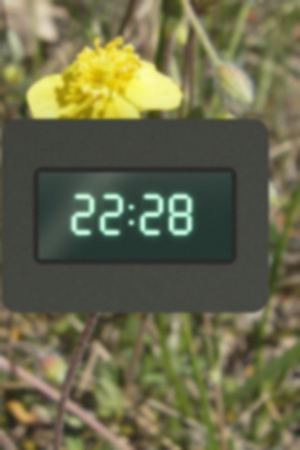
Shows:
{"hour": 22, "minute": 28}
